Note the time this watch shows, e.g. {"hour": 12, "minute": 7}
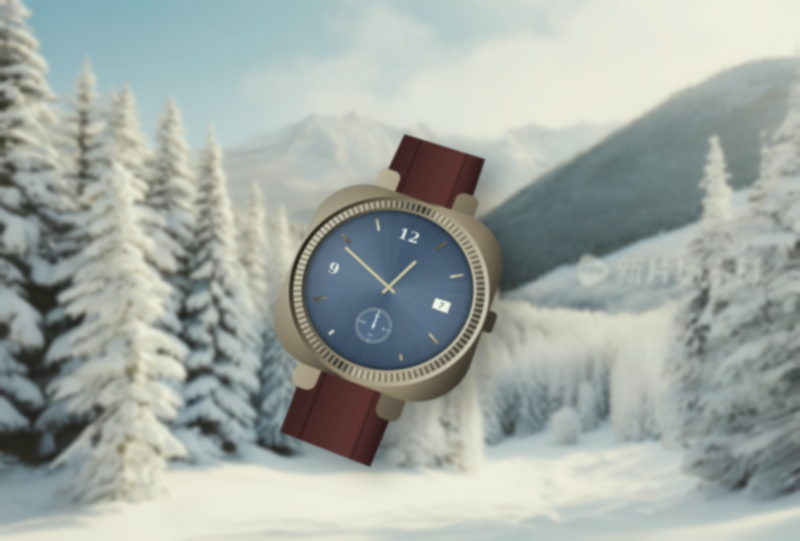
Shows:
{"hour": 12, "minute": 49}
